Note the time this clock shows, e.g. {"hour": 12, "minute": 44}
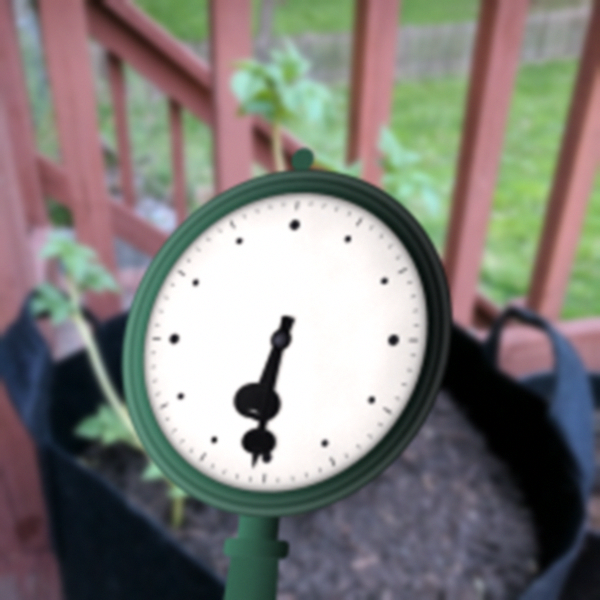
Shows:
{"hour": 6, "minute": 31}
